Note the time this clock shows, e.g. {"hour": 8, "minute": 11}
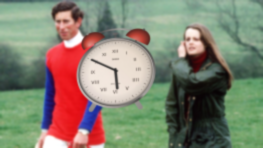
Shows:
{"hour": 5, "minute": 50}
